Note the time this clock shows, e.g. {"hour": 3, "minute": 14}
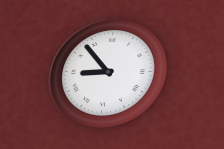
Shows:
{"hour": 8, "minute": 53}
